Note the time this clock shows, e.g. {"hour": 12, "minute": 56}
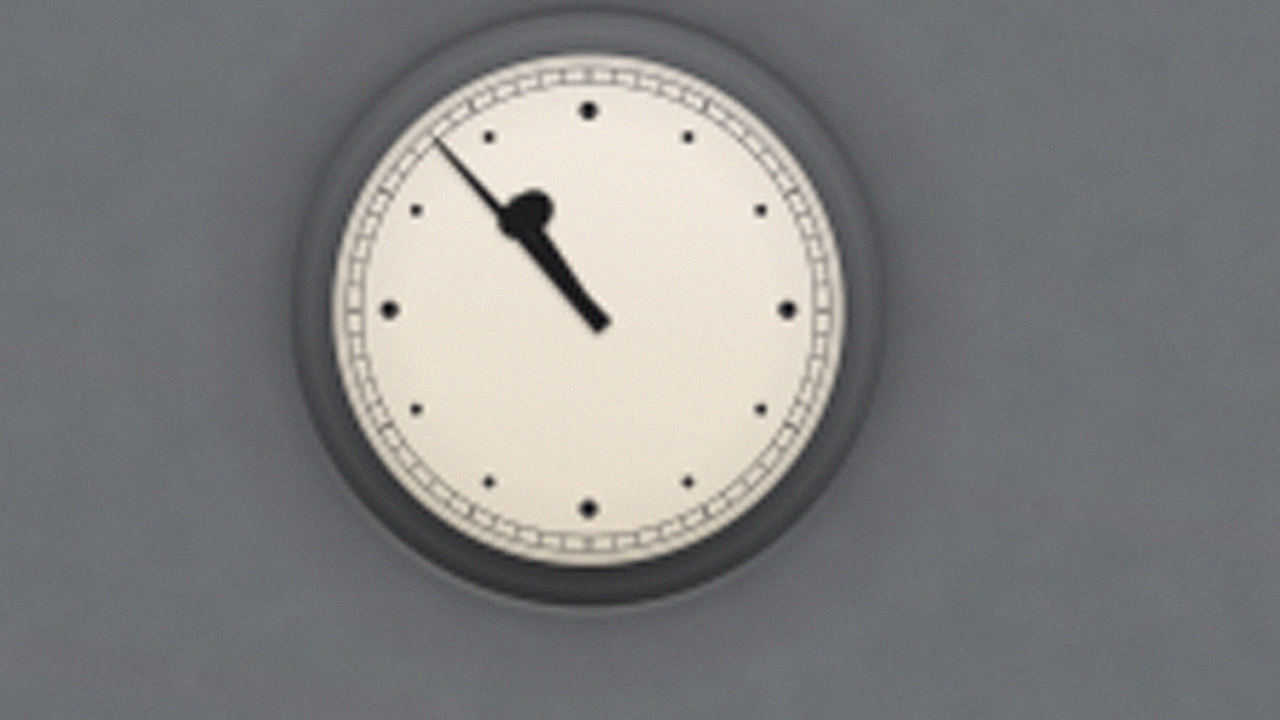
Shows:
{"hour": 10, "minute": 53}
